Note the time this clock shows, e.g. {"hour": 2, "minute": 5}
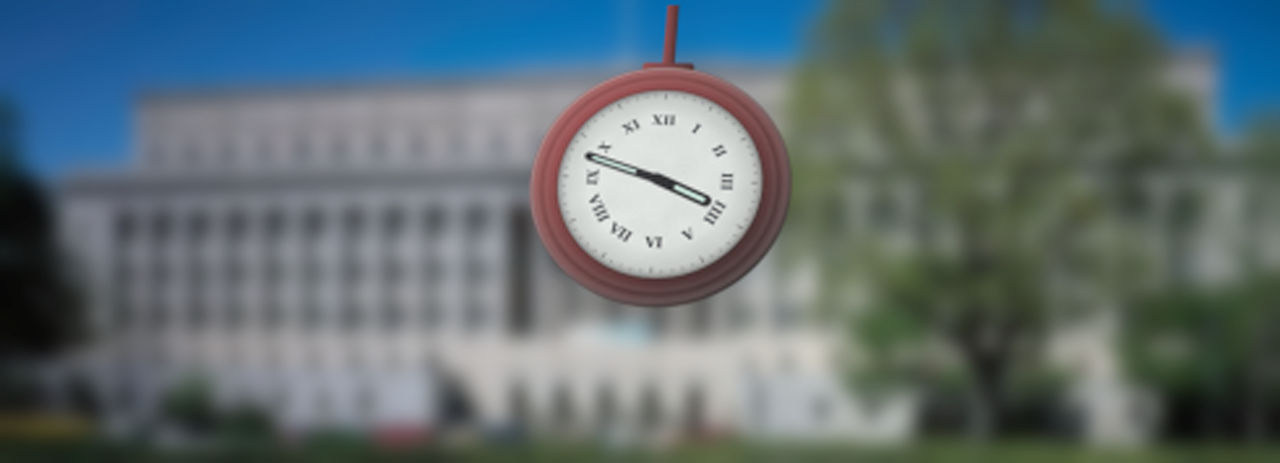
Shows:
{"hour": 3, "minute": 48}
